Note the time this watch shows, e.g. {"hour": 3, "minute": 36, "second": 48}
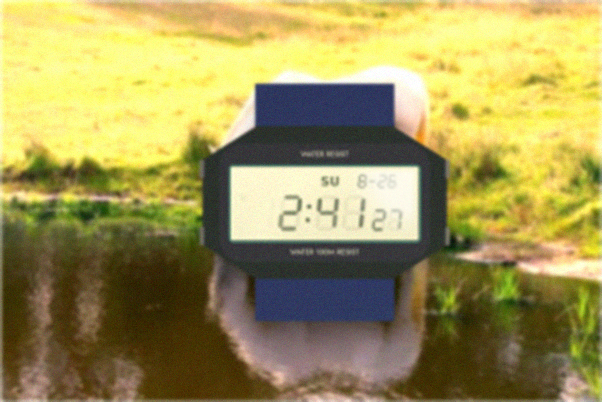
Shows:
{"hour": 2, "minute": 41, "second": 27}
